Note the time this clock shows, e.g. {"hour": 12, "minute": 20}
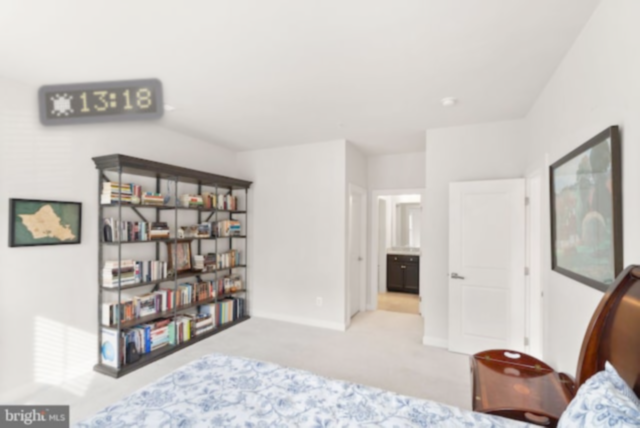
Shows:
{"hour": 13, "minute": 18}
